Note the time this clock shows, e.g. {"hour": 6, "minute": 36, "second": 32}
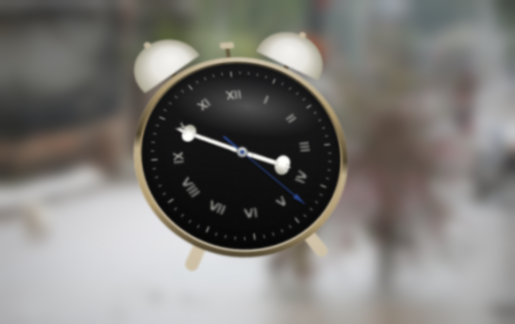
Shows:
{"hour": 3, "minute": 49, "second": 23}
